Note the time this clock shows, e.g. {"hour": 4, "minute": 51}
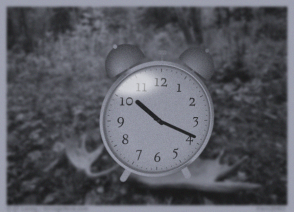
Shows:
{"hour": 10, "minute": 19}
